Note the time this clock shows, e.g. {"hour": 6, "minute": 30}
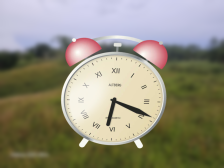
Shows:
{"hour": 6, "minute": 19}
